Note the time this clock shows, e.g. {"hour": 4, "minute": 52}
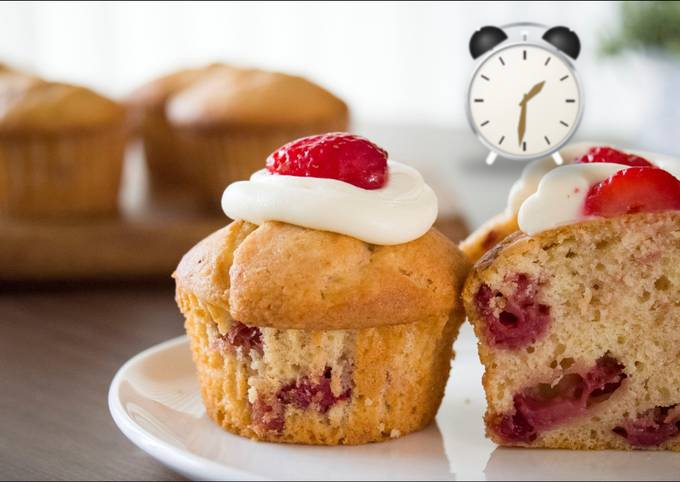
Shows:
{"hour": 1, "minute": 31}
